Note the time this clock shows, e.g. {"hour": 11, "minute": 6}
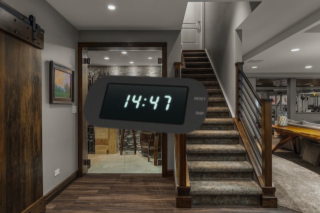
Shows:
{"hour": 14, "minute": 47}
